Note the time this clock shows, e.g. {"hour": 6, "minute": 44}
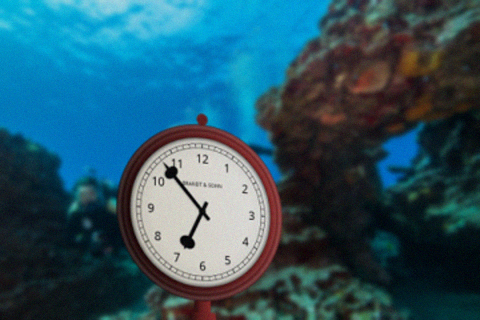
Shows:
{"hour": 6, "minute": 53}
